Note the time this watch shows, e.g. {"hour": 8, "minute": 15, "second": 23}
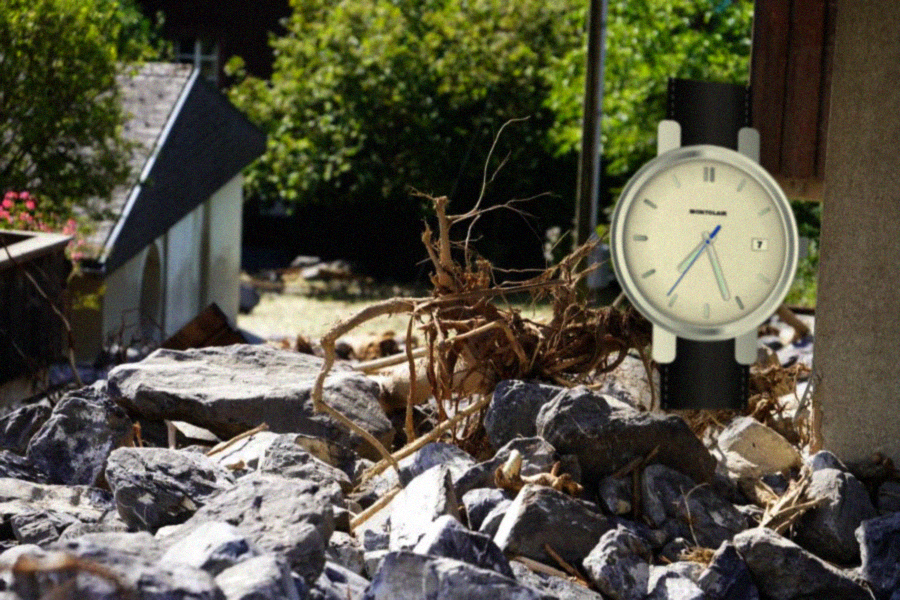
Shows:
{"hour": 7, "minute": 26, "second": 36}
